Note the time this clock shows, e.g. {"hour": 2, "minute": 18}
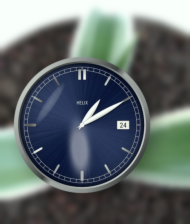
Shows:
{"hour": 1, "minute": 10}
